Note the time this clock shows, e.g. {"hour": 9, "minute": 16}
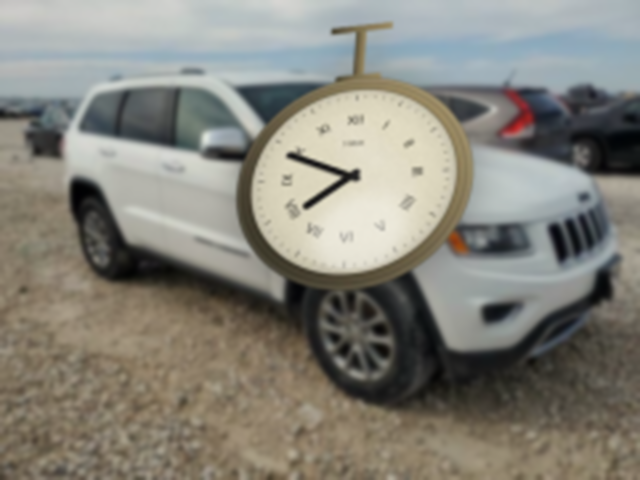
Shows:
{"hour": 7, "minute": 49}
